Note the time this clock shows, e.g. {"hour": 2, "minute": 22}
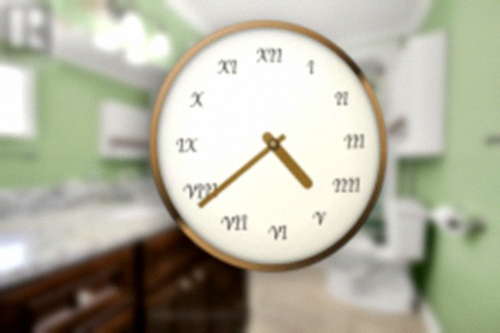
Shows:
{"hour": 4, "minute": 39}
